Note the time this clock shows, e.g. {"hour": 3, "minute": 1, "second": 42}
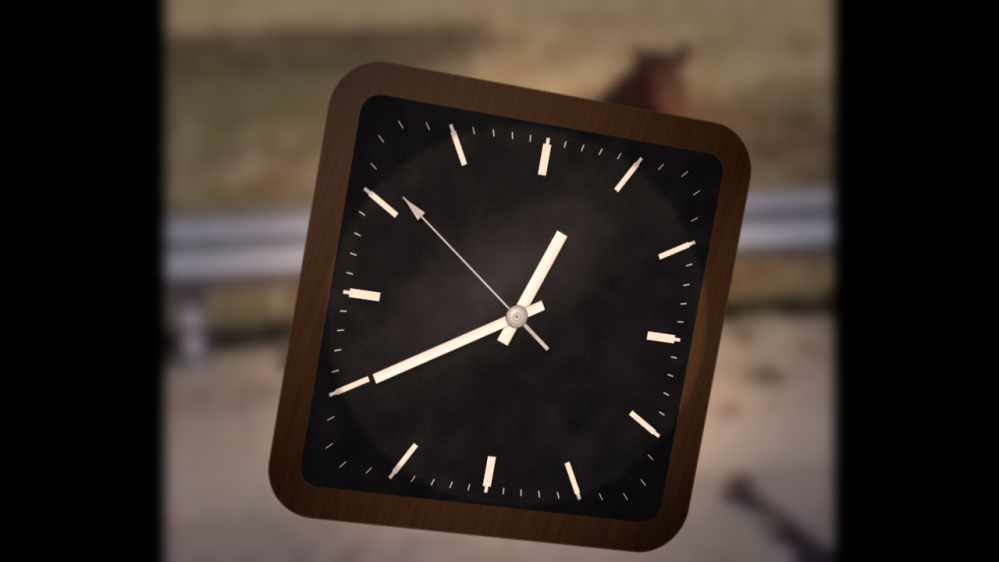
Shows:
{"hour": 12, "minute": 39, "second": 51}
